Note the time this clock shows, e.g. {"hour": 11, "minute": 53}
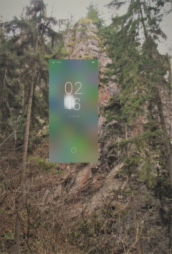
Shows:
{"hour": 2, "minute": 16}
